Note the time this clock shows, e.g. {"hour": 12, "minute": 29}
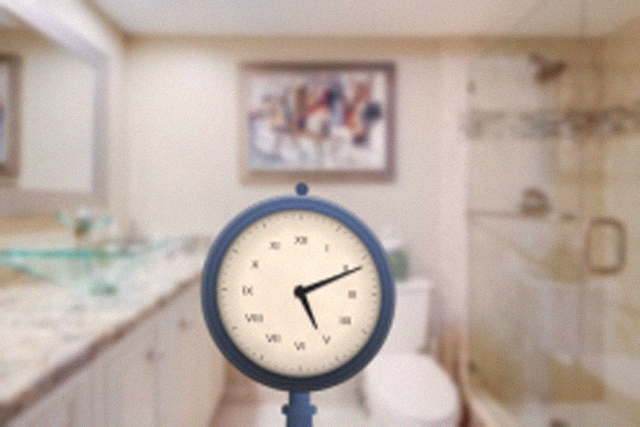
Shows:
{"hour": 5, "minute": 11}
